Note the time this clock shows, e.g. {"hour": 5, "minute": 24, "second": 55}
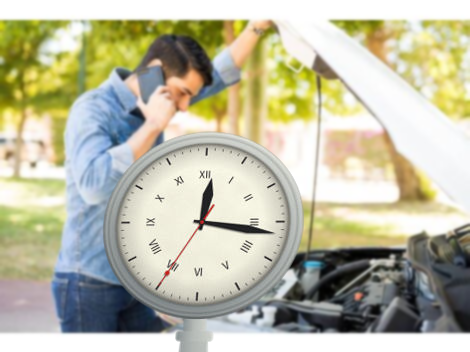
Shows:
{"hour": 12, "minute": 16, "second": 35}
